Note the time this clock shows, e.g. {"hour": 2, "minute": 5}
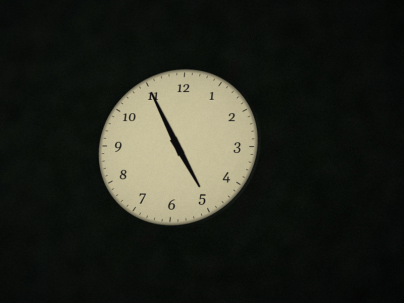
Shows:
{"hour": 4, "minute": 55}
